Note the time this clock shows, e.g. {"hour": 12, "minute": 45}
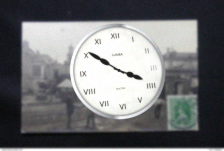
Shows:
{"hour": 3, "minute": 51}
